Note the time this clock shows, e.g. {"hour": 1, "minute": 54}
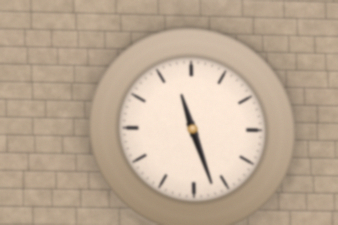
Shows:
{"hour": 11, "minute": 27}
